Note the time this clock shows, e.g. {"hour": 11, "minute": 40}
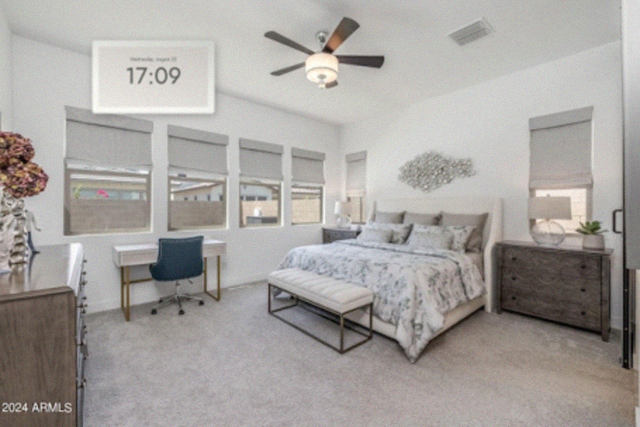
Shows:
{"hour": 17, "minute": 9}
